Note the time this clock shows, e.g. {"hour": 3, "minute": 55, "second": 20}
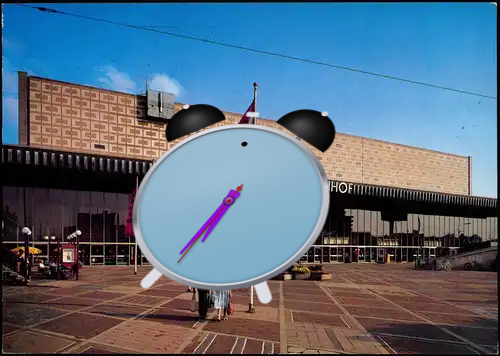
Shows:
{"hour": 6, "minute": 34, "second": 34}
